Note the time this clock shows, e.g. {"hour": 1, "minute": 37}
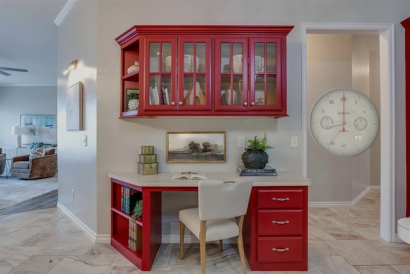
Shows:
{"hour": 8, "minute": 36}
